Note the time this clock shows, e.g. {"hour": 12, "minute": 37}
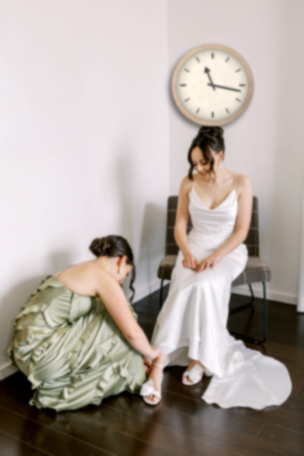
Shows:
{"hour": 11, "minute": 17}
